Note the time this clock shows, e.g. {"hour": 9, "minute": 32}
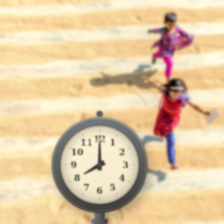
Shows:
{"hour": 8, "minute": 0}
